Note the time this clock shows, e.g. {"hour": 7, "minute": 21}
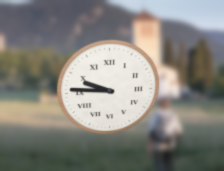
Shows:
{"hour": 9, "minute": 46}
